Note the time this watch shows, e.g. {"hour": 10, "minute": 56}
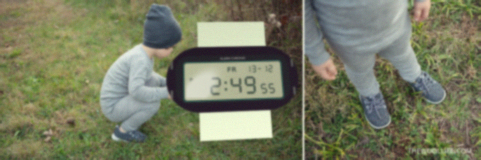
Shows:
{"hour": 2, "minute": 49}
